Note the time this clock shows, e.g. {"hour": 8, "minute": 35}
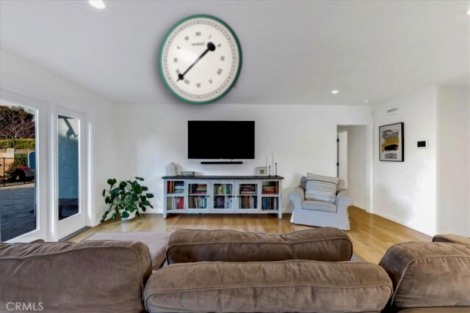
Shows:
{"hour": 1, "minute": 38}
